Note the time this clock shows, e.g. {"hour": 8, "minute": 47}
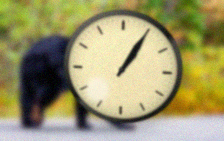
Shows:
{"hour": 1, "minute": 5}
